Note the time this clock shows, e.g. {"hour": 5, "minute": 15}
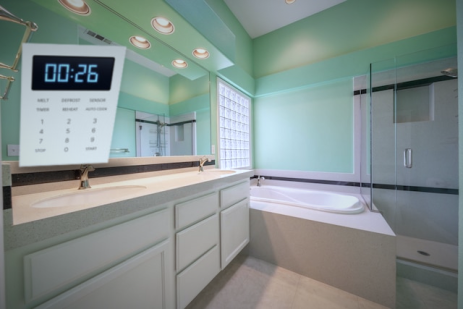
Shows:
{"hour": 0, "minute": 26}
